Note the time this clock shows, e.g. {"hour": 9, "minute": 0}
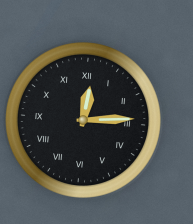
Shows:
{"hour": 12, "minute": 14}
